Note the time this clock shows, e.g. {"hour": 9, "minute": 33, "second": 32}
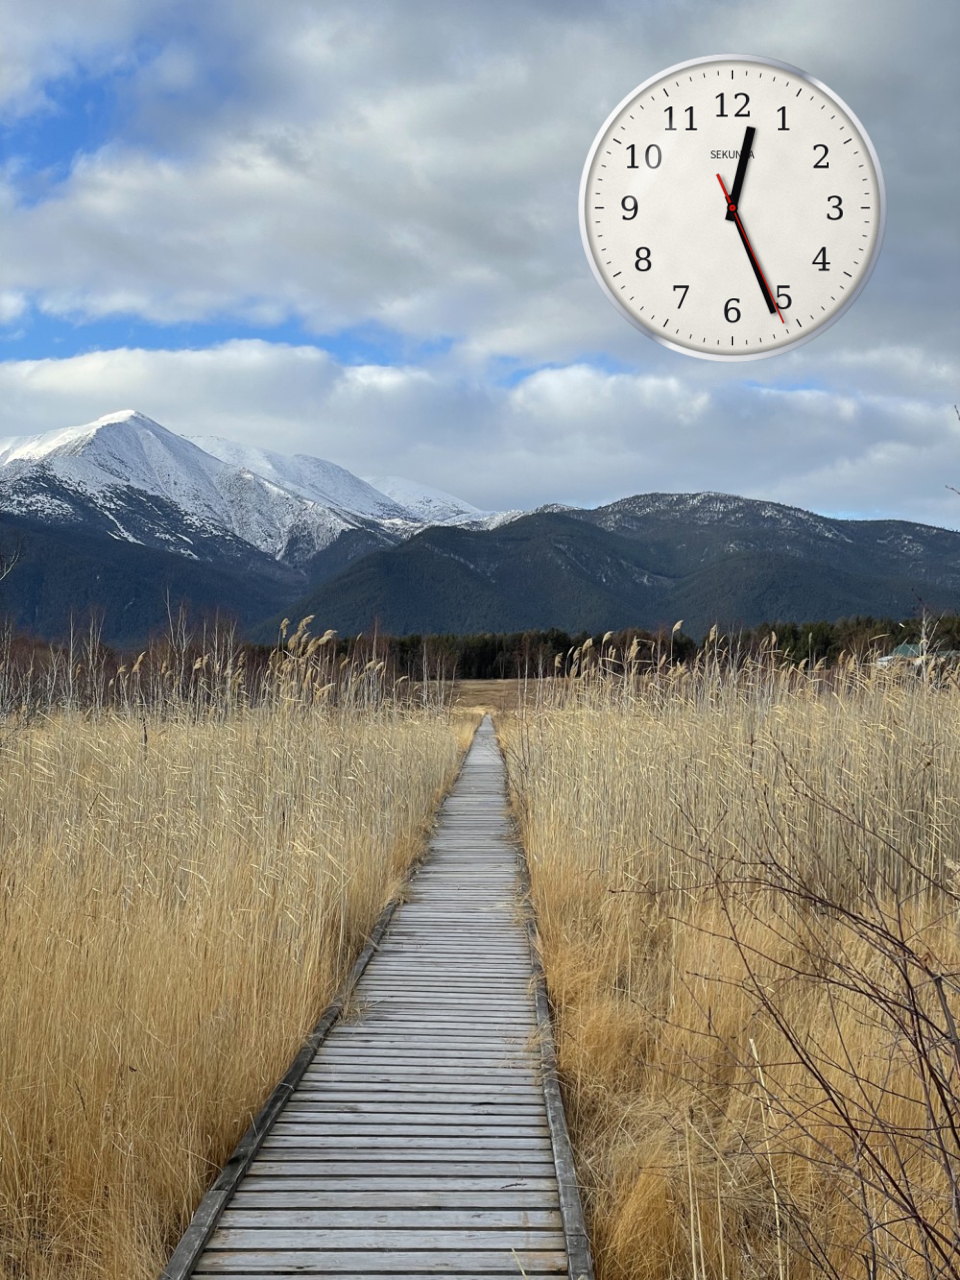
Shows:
{"hour": 12, "minute": 26, "second": 26}
